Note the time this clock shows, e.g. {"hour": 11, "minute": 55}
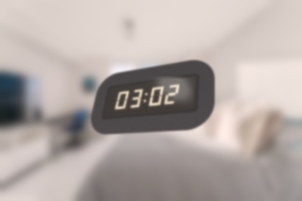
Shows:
{"hour": 3, "minute": 2}
